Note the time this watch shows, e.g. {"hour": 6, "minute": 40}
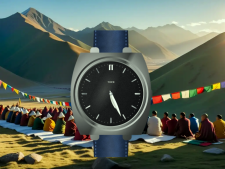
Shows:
{"hour": 5, "minute": 26}
